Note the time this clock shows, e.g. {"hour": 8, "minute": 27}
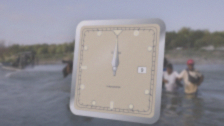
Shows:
{"hour": 12, "minute": 0}
